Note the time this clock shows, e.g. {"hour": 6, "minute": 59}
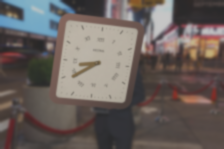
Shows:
{"hour": 8, "minute": 39}
